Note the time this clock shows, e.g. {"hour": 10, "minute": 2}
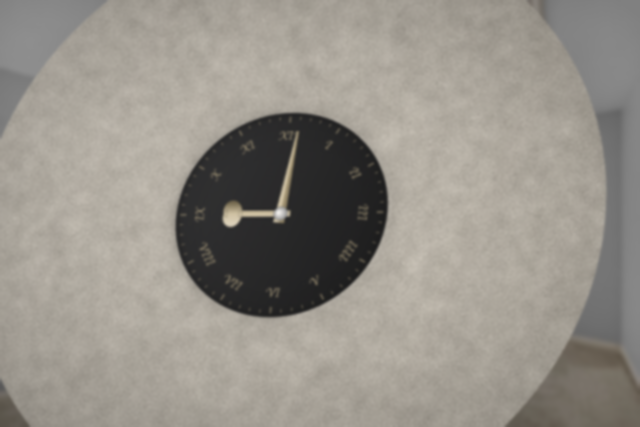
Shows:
{"hour": 9, "minute": 1}
